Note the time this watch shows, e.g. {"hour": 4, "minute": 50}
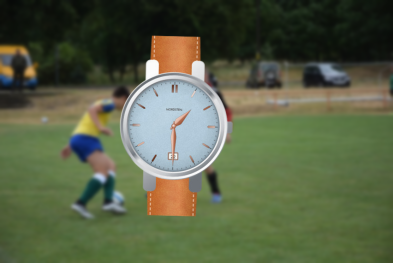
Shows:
{"hour": 1, "minute": 30}
